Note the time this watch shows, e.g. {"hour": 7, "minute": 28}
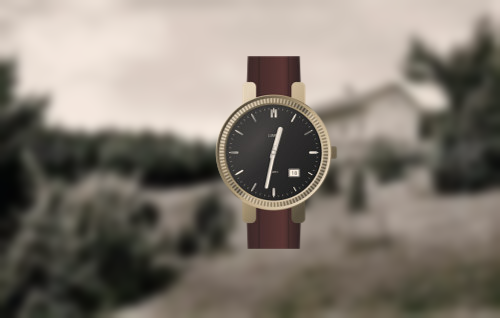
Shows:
{"hour": 12, "minute": 32}
